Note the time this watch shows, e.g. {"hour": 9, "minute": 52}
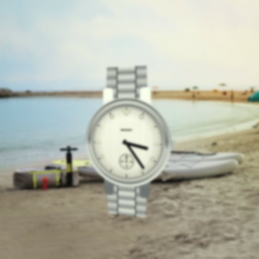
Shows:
{"hour": 3, "minute": 24}
